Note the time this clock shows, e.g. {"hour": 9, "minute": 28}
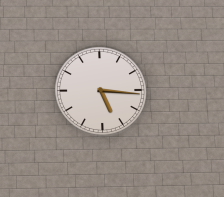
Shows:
{"hour": 5, "minute": 16}
